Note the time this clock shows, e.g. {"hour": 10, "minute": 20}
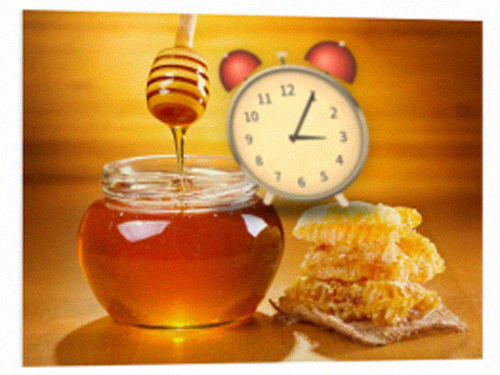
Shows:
{"hour": 3, "minute": 5}
